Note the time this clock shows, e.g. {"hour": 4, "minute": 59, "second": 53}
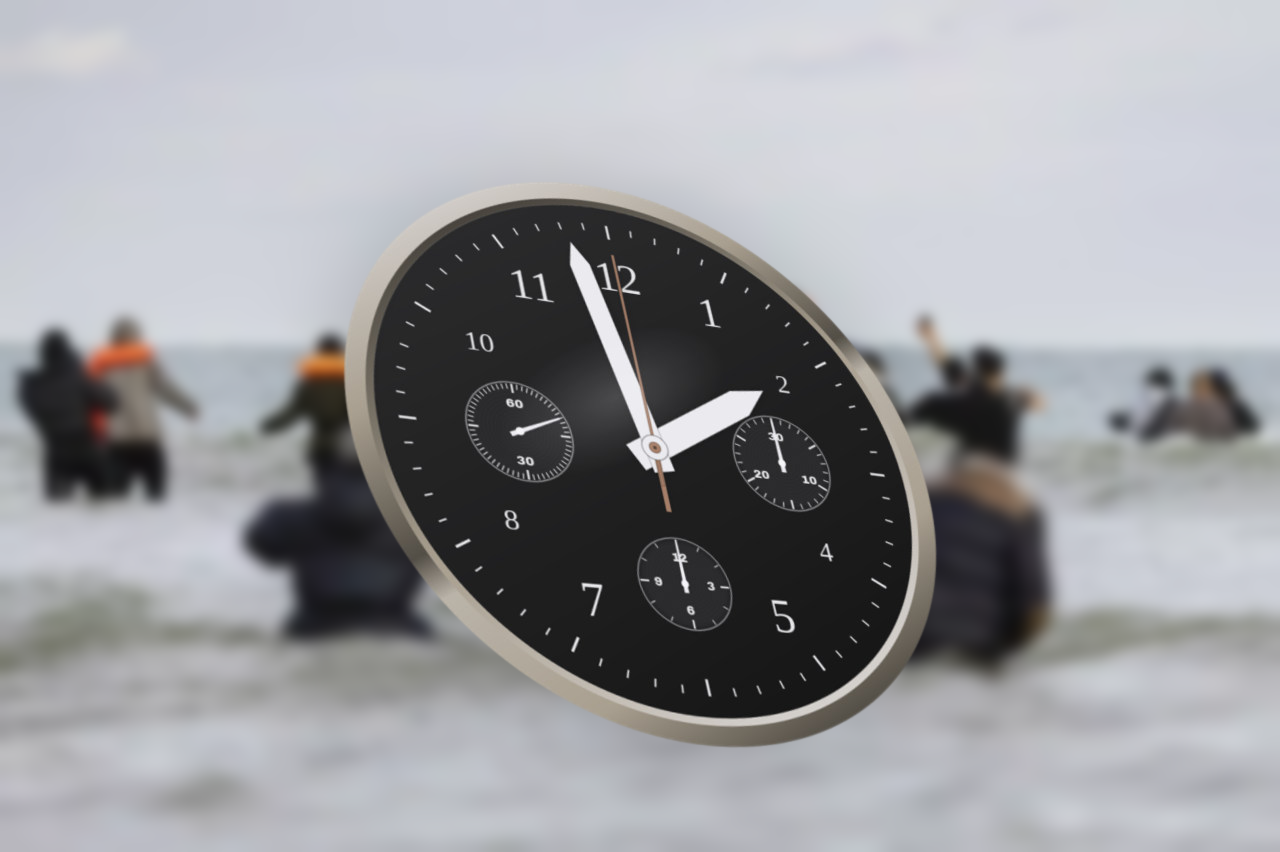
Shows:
{"hour": 1, "minute": 58, "second": 11}
